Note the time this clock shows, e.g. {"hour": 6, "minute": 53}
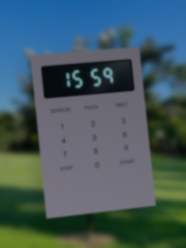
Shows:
{"hour": 15, "minute": 59}
